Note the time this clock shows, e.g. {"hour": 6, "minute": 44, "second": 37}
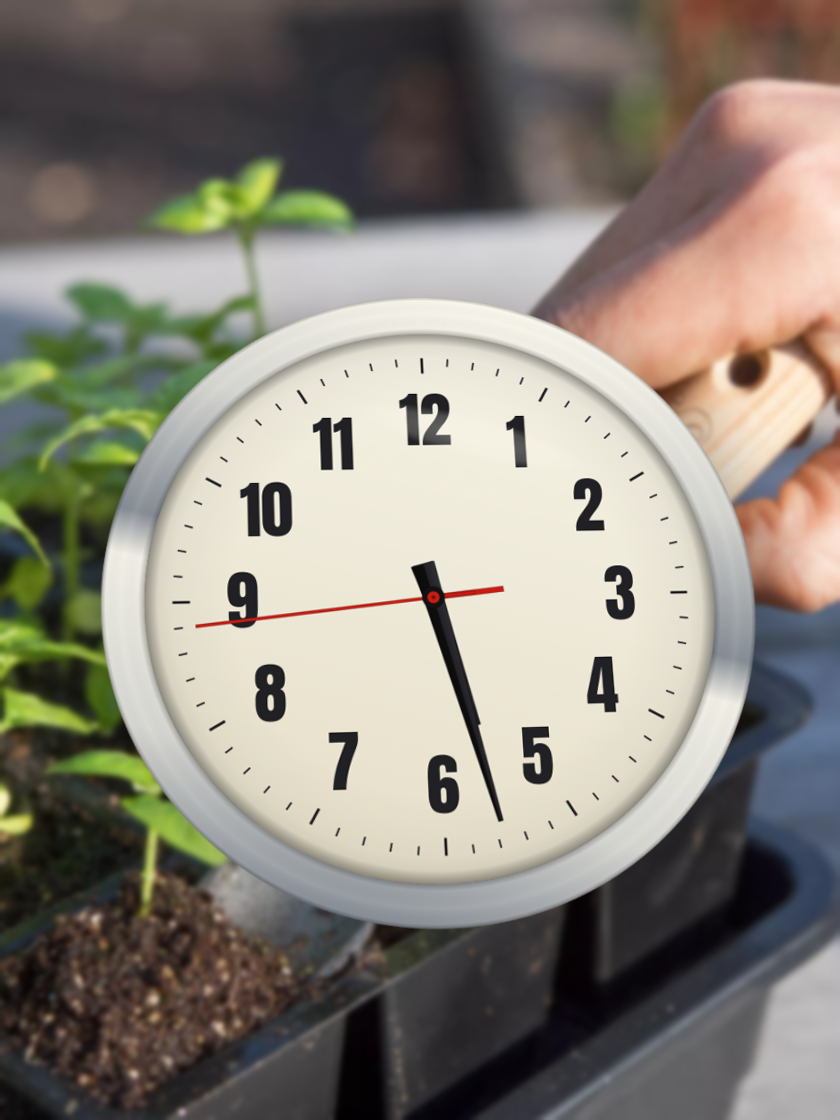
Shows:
{"hour": 5, "minute": 27, "second": 44}
